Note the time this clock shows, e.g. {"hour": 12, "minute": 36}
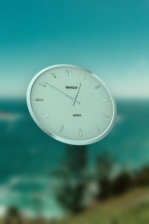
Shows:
{"hour": 12, "minute": 51}
